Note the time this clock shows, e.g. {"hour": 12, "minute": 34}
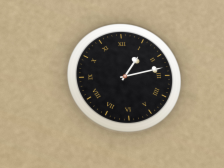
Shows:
{"hour": 1, "minute": 13}
